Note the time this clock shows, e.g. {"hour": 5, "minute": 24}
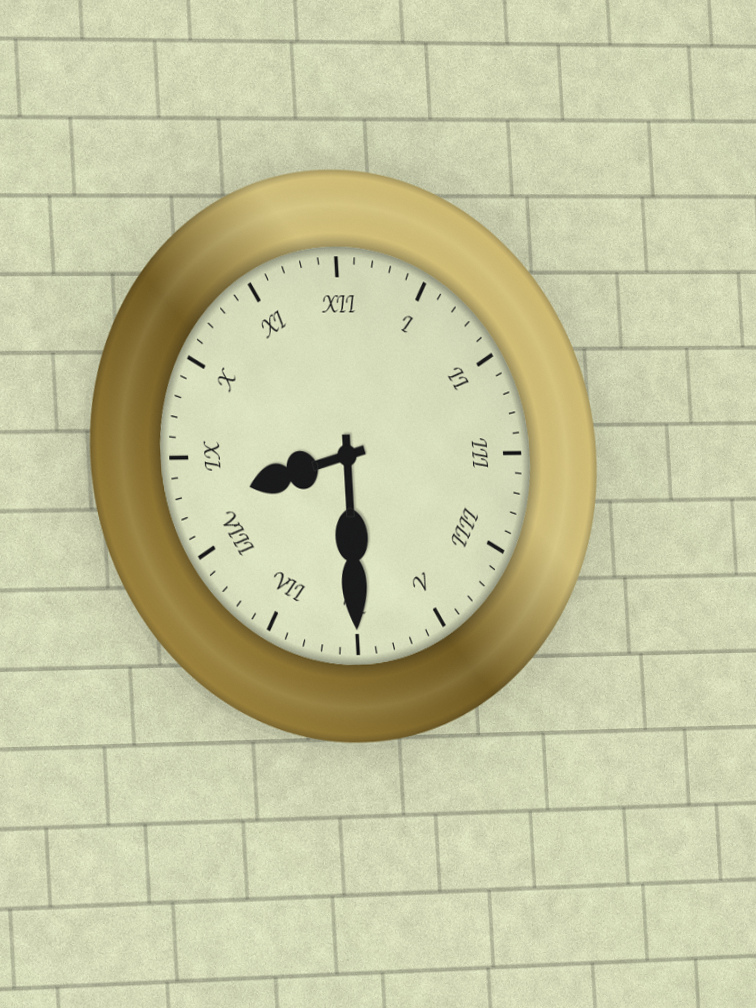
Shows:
{"hour": 8, "minute": 30}
